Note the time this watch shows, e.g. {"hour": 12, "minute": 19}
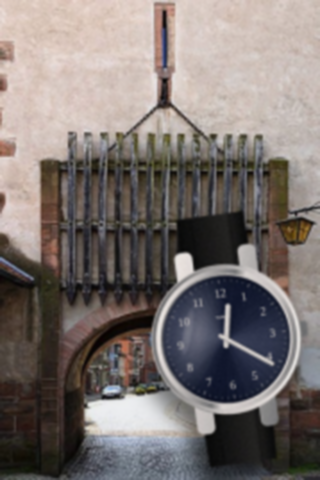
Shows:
{"hour": 12, "minute": 21}
